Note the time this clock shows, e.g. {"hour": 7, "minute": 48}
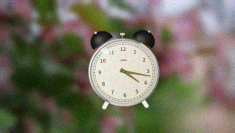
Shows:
{"hour": 4, "minute": 17}
